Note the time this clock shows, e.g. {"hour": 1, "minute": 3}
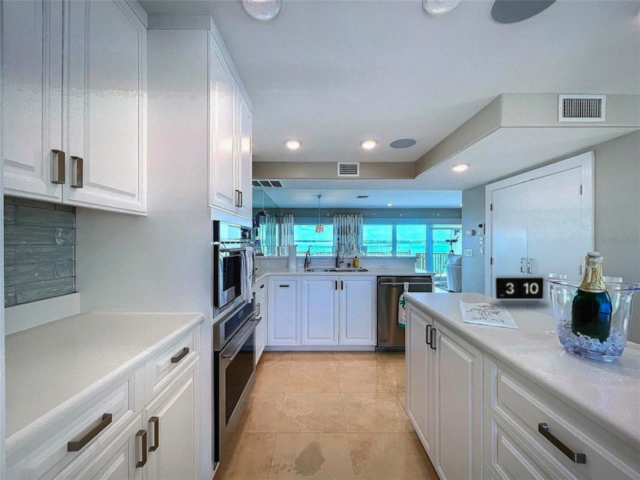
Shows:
{"hour": 3, "minute": 10}
